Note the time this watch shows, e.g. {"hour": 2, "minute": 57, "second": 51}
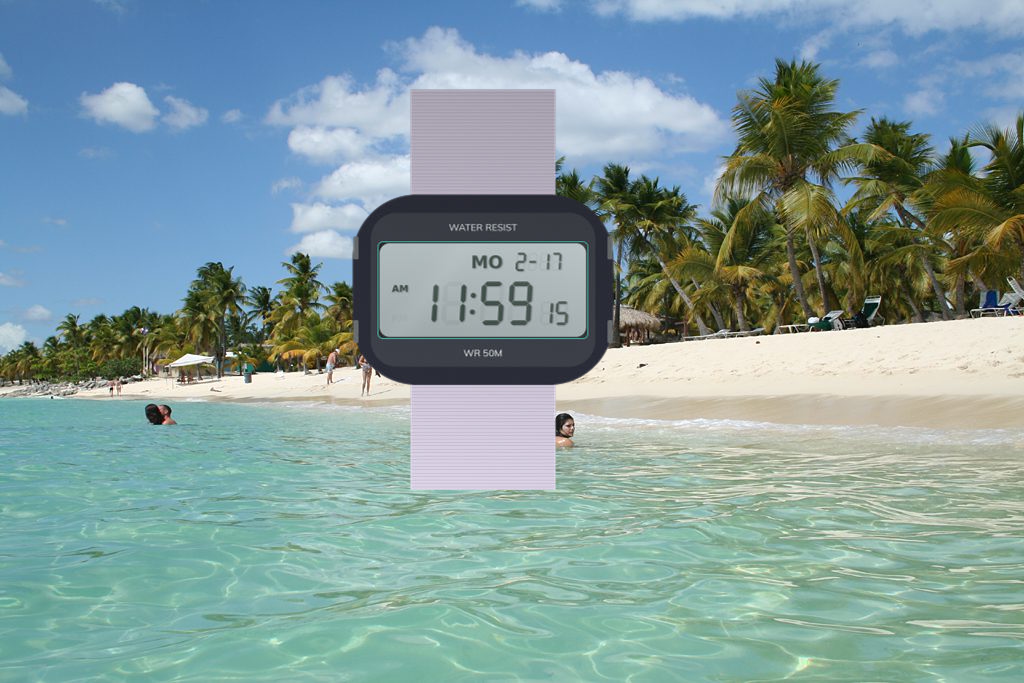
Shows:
{"hour": 11, "minute": 59, "second": 15}
